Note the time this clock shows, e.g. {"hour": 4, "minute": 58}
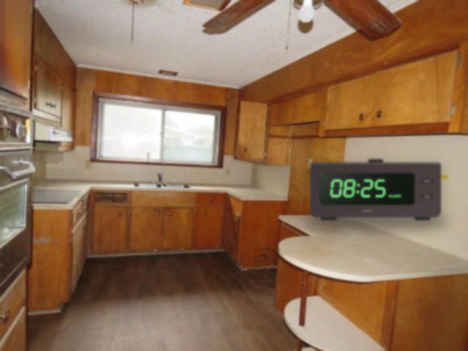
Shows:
{"hour": 8, "minute": 25}
